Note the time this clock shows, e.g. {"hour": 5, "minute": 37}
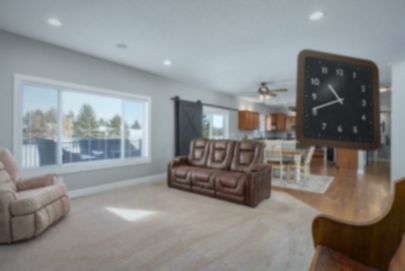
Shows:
{"hour": 10, "minute": 41}
